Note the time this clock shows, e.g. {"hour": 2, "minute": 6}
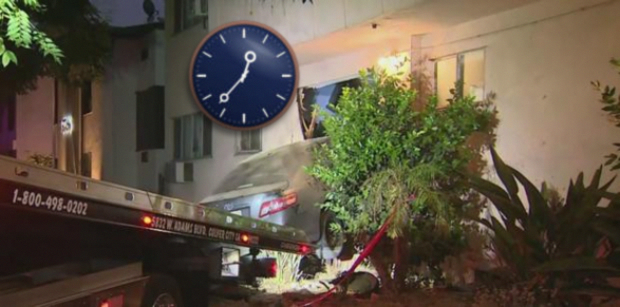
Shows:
{"hour": 12, "minute": 37}
